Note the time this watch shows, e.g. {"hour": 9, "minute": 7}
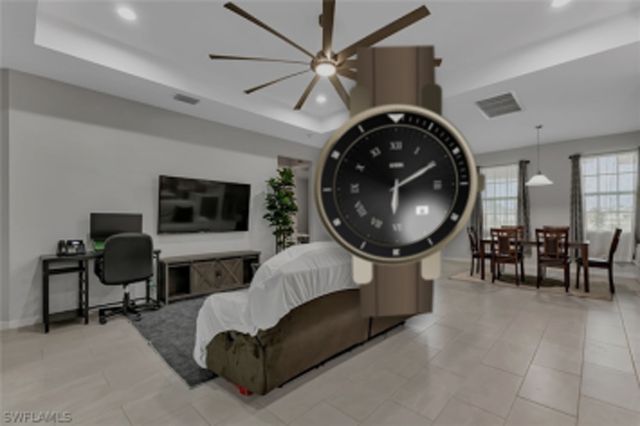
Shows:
{"hour": 6, "minute": 10}
